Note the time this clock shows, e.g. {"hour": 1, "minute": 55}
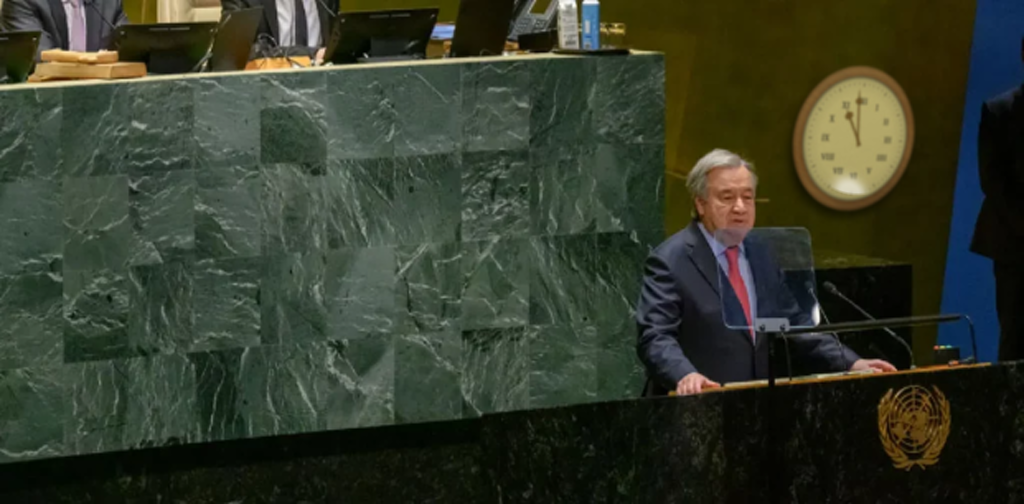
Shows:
{"hour": 10, "minute": 59}
